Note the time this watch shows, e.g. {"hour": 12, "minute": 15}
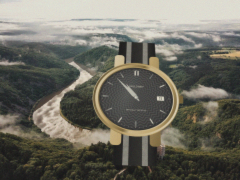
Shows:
{"hour": 10, "minute": 53}
